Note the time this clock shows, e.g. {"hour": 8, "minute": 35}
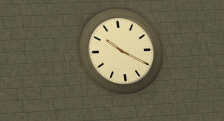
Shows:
{"hour": 10, "minute": 20}
